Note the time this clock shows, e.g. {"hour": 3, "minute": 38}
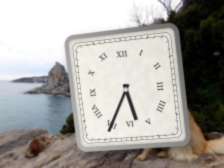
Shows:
{"hour": 5, "minute": 35}
